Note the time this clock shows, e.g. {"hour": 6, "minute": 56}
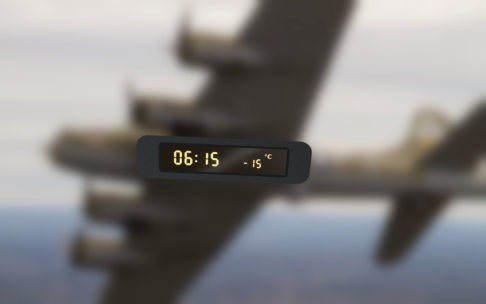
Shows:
{"hour": 6, "minute": 15}
